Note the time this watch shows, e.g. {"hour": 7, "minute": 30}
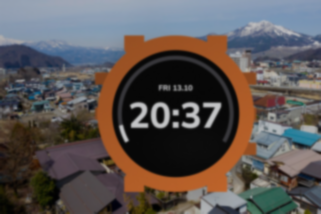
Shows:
{"hour": 20, "minute": 37}
